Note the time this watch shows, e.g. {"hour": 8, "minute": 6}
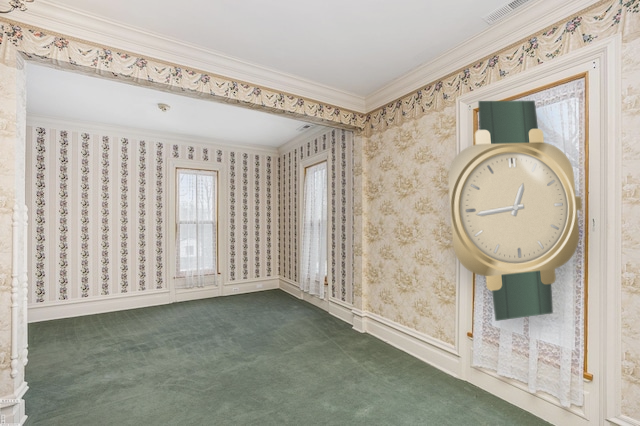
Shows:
{"hour": 12, "minute": 44}
